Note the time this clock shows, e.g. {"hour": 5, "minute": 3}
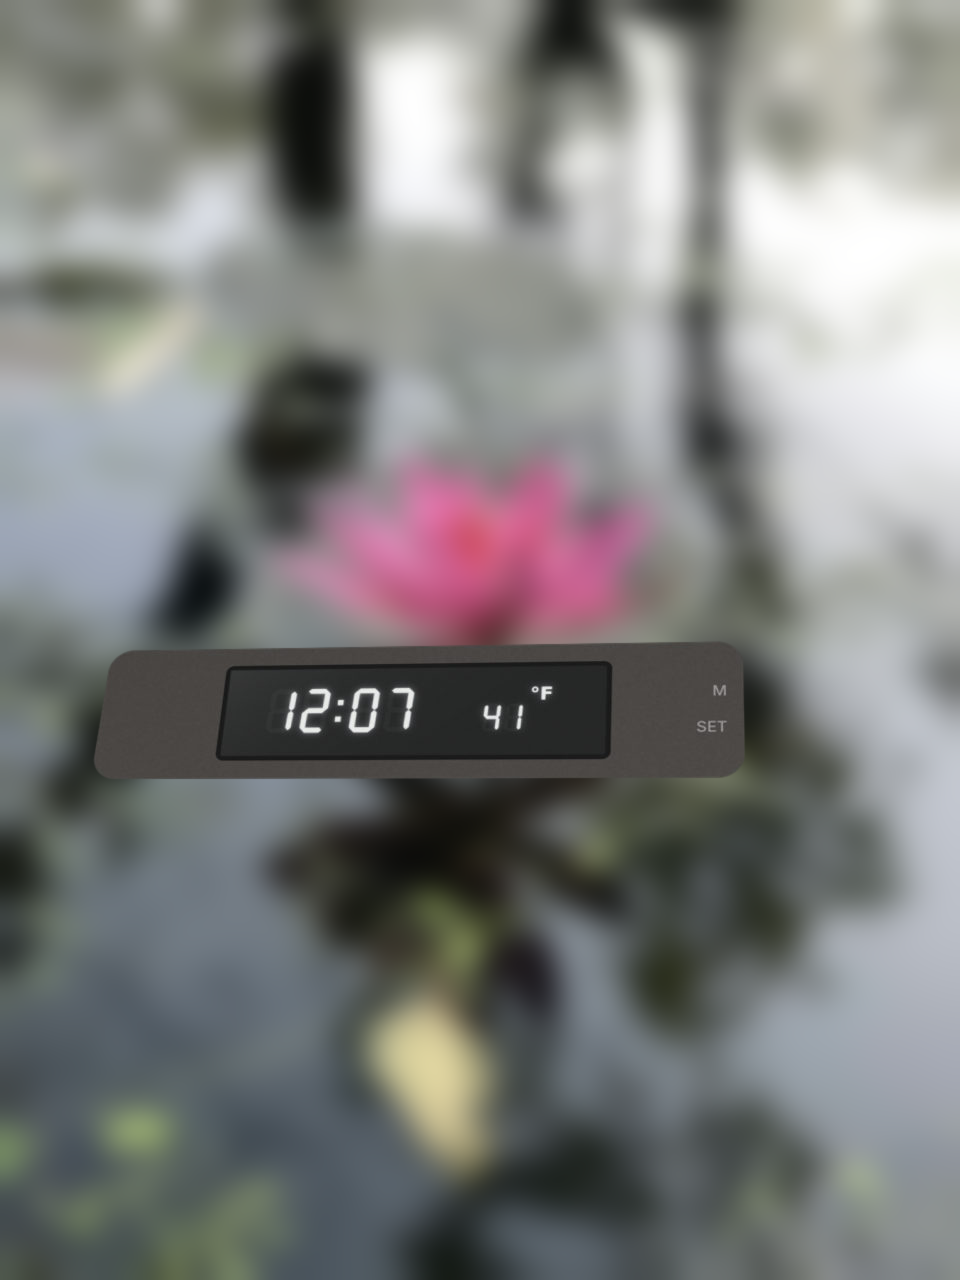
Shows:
{"hour": 12, "minute": 7}
